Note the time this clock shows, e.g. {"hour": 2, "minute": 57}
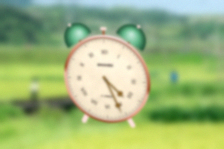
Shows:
{"hour": 4, "minute": 26}
